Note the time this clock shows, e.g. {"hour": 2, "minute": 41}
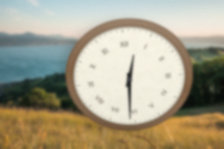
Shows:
{"hour": 12, "minute": 31}
